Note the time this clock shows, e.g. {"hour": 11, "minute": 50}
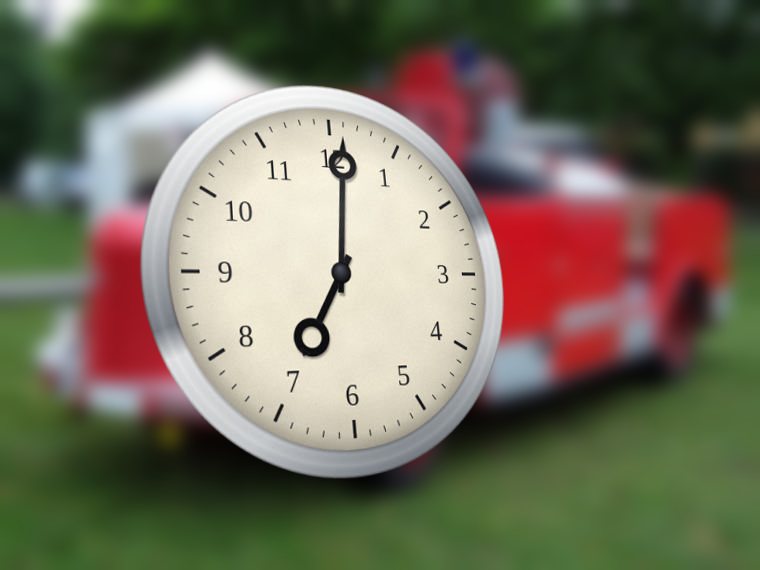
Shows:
{"hour": 7, "minute": 1}
